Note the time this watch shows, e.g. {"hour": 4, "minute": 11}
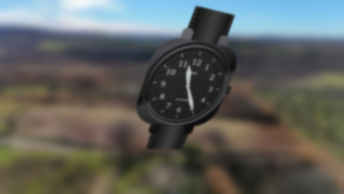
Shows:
{"hour": 11, "minute": 25}
